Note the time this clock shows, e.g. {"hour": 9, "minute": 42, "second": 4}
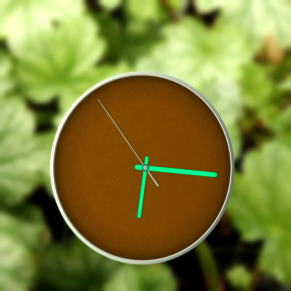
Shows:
{"hour": 6, "minute": 15, "second": 54}
